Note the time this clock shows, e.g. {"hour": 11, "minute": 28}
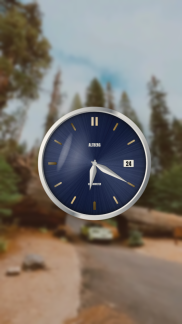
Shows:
{"hour": 6, "minute": 20}
